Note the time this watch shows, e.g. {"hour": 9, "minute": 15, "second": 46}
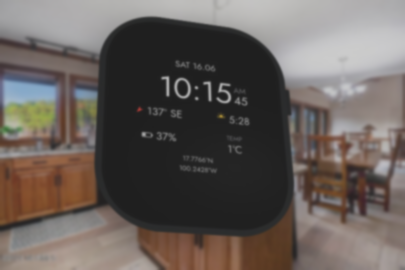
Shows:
{"hour": 10, "minute": 15, "second": 45}
